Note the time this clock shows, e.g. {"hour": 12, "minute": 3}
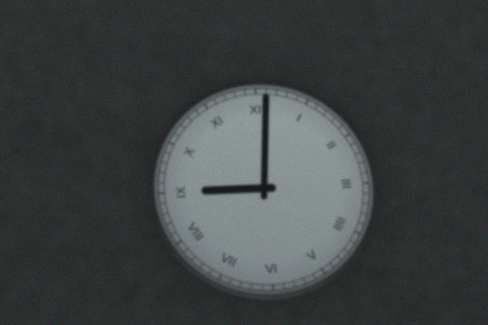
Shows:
{"hour": 9, "minute": 1}
